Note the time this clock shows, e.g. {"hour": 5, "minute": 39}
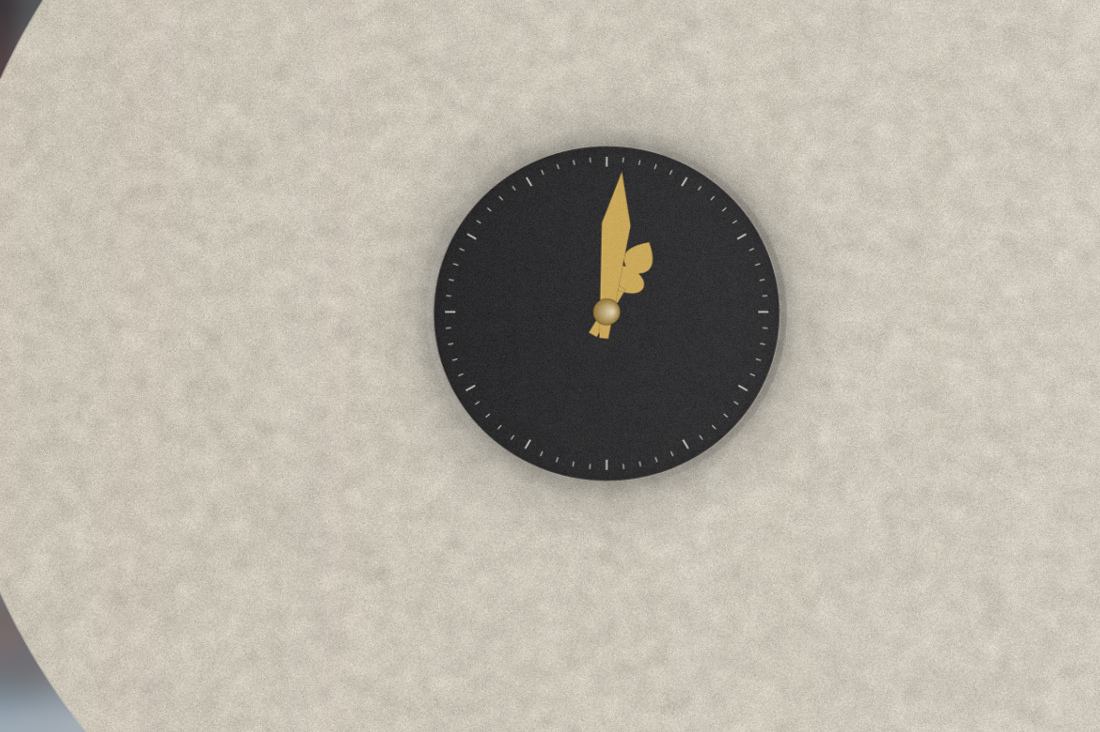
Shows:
{"hour": 1, "minute": 1}
